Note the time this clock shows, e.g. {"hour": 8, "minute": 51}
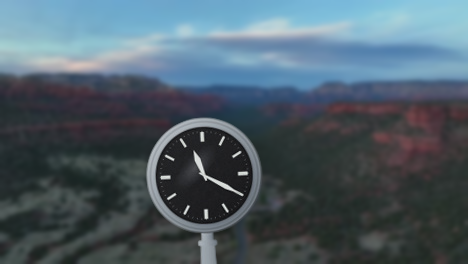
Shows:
{"hour": 11, "minute": 20}
